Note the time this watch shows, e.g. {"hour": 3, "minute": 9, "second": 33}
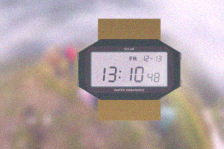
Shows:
{"hour": 13, "minute": 10, "second": 48}
